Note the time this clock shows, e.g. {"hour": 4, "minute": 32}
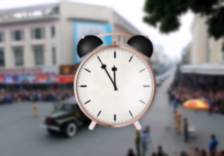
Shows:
{"hour": 11, "minute": 55}
